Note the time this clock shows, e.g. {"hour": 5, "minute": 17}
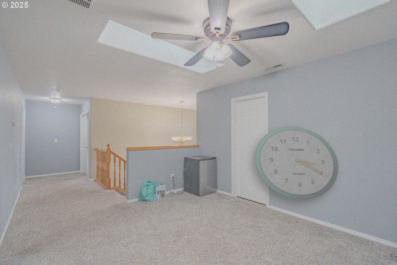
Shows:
{"hour": 3, "minute": 20}
